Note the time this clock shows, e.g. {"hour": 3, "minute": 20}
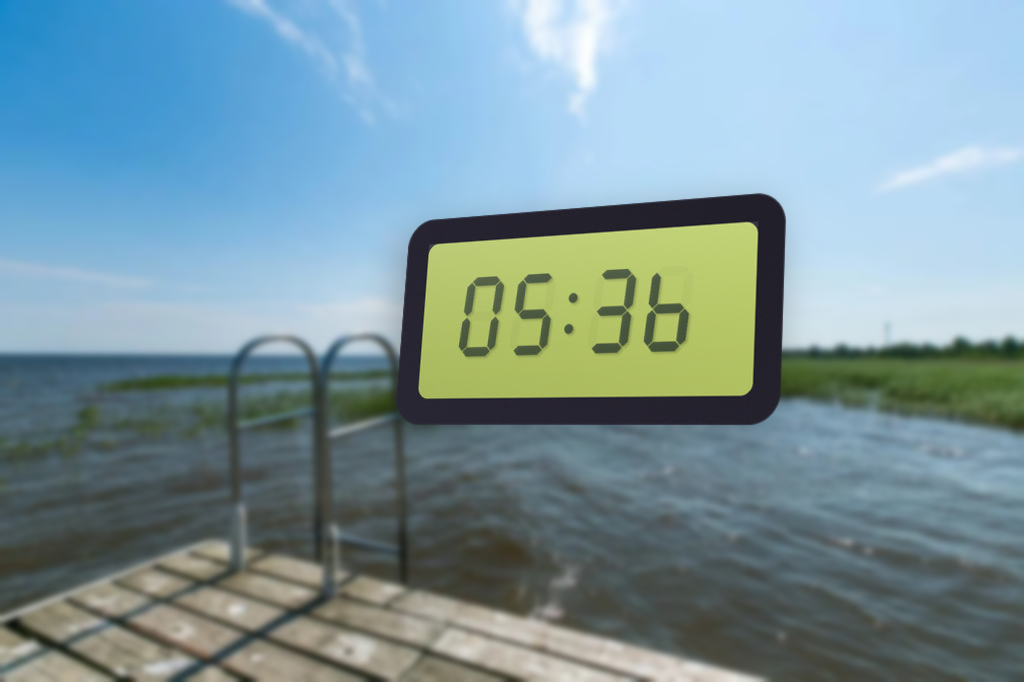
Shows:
{"hour": 5, "minute": 36}
